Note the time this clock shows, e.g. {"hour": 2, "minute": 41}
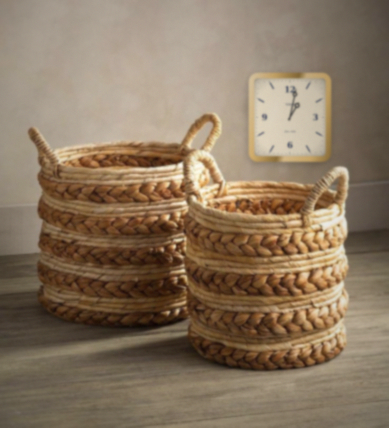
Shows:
{"hour": 1, "minute": 2}
